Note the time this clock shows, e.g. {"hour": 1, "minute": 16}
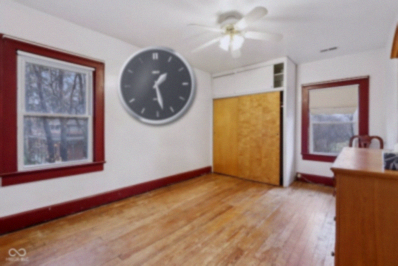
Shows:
{"hour": 1, "minute": 28}
